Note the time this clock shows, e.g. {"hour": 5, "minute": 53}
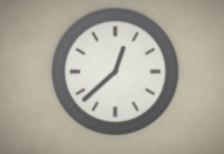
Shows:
{"hour": 12, "minute": 38}
